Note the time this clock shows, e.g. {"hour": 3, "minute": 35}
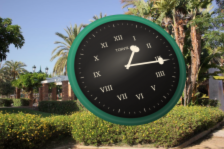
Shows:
{"hour": 1, "minute": 16}
